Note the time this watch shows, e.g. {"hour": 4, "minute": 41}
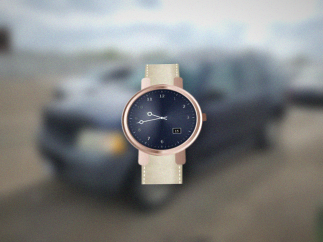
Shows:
{"hour": 9, "minute": 43}
